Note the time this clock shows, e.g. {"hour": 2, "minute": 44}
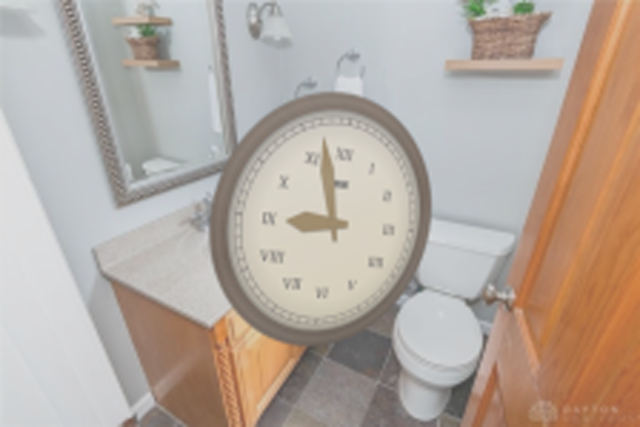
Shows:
{"hour": 8, "minute": 57}
